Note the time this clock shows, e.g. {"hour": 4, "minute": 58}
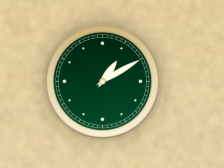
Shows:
{"hour": 1, "minute": 10}
